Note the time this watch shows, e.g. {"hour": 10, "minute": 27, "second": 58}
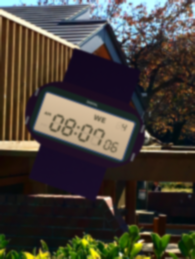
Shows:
{"hour": 8, "minute": 7, "second": 6}
